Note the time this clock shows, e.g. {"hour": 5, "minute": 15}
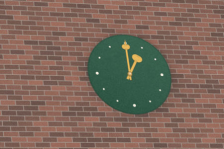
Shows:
{"hour": 1, "minute": 0}
